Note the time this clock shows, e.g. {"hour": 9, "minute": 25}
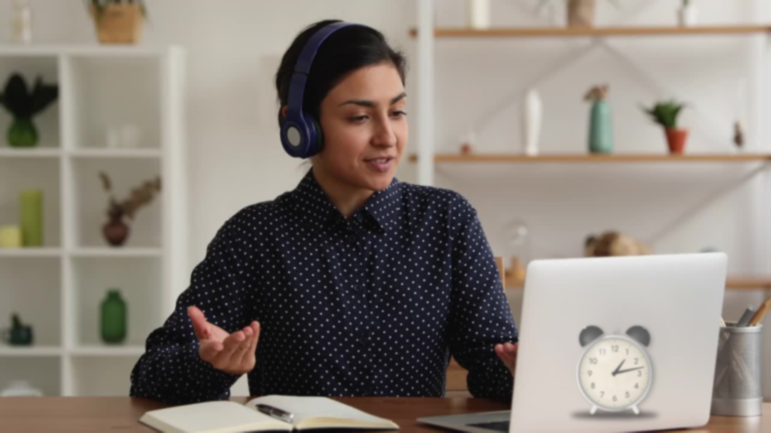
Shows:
{"hour": 1, "minute": 13}
